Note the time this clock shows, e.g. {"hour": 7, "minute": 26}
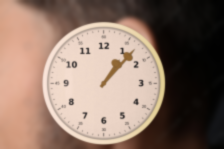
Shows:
{"hour": 1, "minute": 7}
